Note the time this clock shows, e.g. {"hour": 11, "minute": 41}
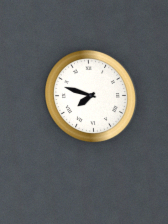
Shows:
{"hour": 7, "minute": 48}
